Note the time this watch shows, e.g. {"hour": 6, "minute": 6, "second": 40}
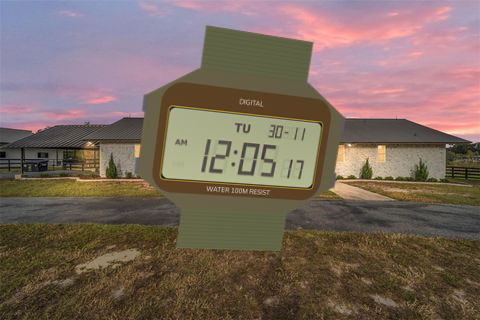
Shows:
{"hour": 12, "minute": 5, "second": 17}
